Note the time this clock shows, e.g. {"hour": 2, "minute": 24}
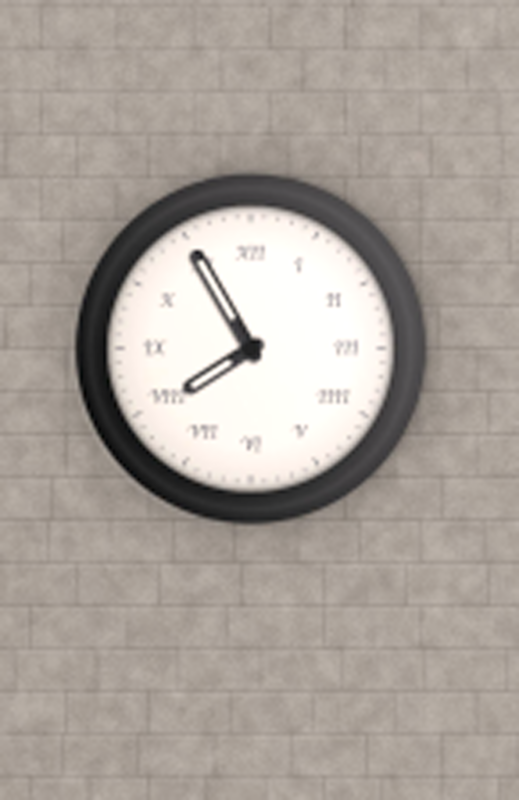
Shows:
{"hour": 7, "minute": 55}
